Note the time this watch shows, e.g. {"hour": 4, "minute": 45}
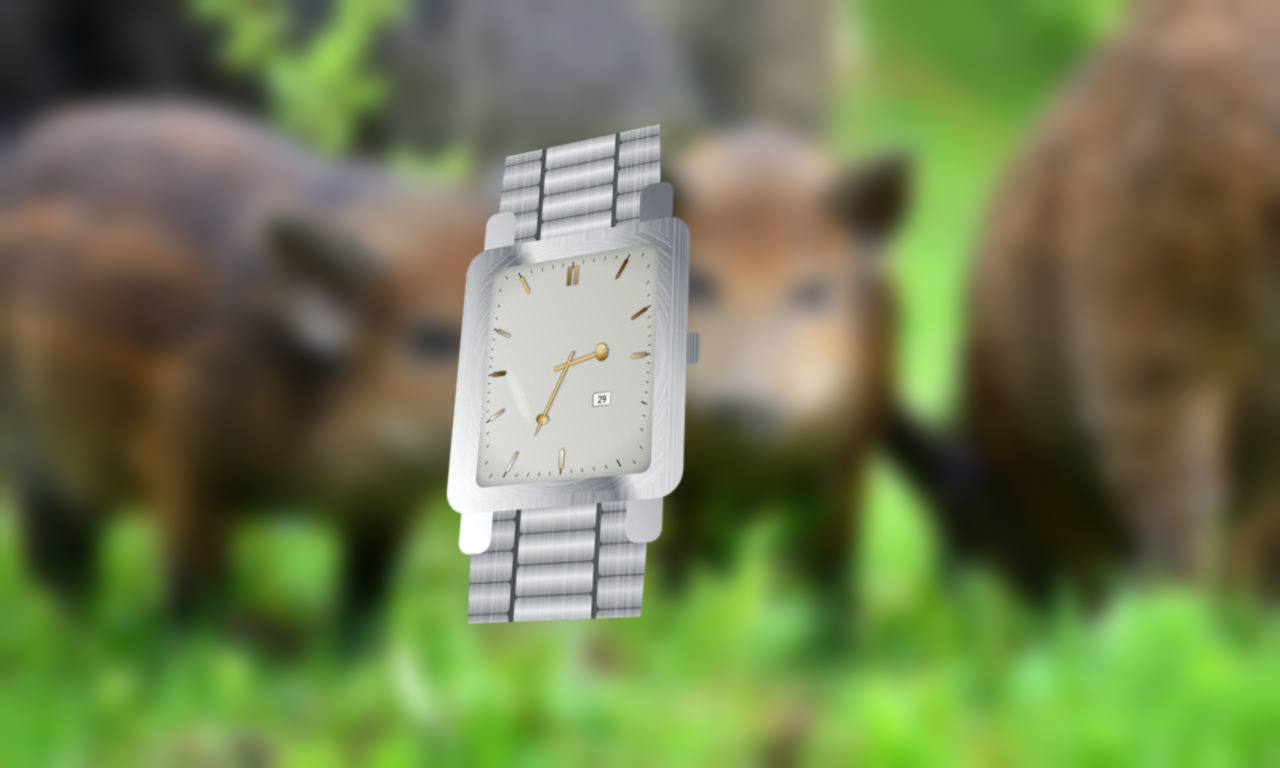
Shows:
{"hour": 2, "minute": 34}
